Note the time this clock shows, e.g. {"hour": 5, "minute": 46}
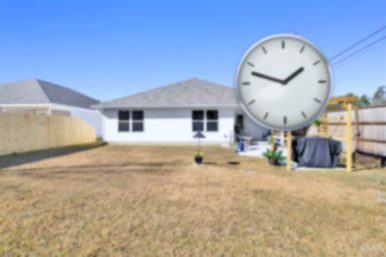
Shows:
{"hour": 1, "minute": 48}
